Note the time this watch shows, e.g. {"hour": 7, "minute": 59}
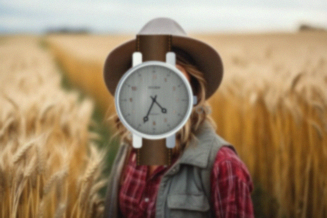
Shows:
{"hour": 4, "minute": 34}
